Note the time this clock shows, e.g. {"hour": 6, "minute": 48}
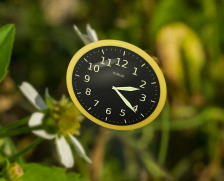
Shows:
{"hour": 2, "minute": 21}
